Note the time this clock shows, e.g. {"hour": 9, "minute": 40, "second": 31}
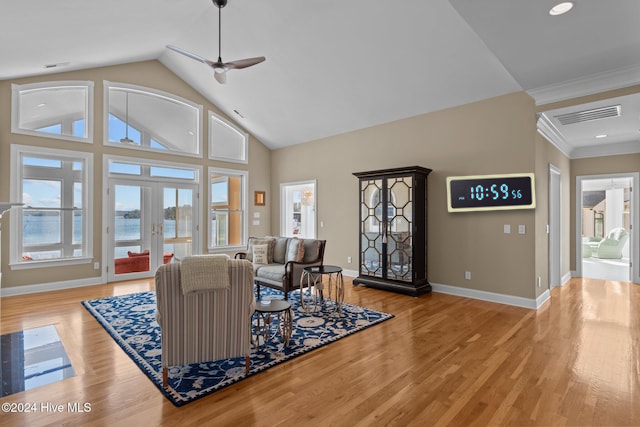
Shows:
{"hour": 10, "minute": 59, "second": 56}
